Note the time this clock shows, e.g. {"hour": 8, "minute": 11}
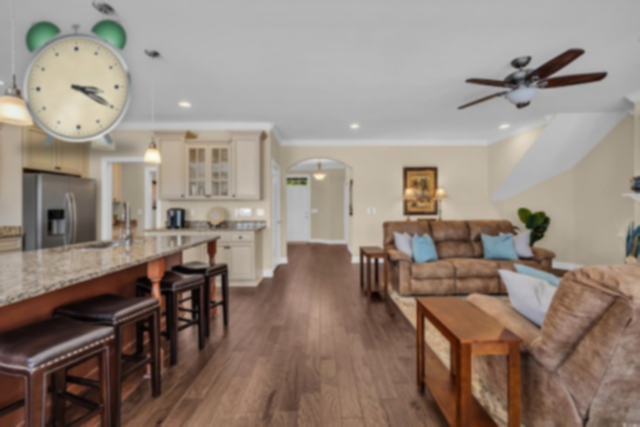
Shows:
{"hour": 3, "minute": 20}
